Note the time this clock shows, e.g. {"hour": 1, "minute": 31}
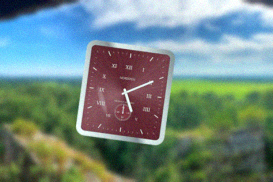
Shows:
{"hour": 5, "minute": 10}
